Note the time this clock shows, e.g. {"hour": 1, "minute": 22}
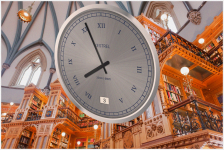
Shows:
{"hour": 7, "minute": 56}
